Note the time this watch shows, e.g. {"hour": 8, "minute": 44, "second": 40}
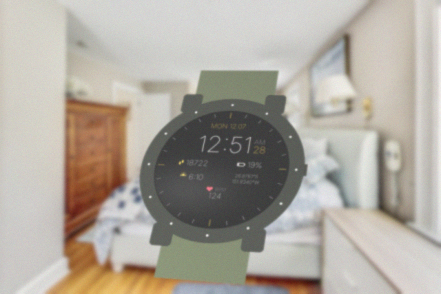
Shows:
{"hour": 12, "minute": 51, "second": 28}
